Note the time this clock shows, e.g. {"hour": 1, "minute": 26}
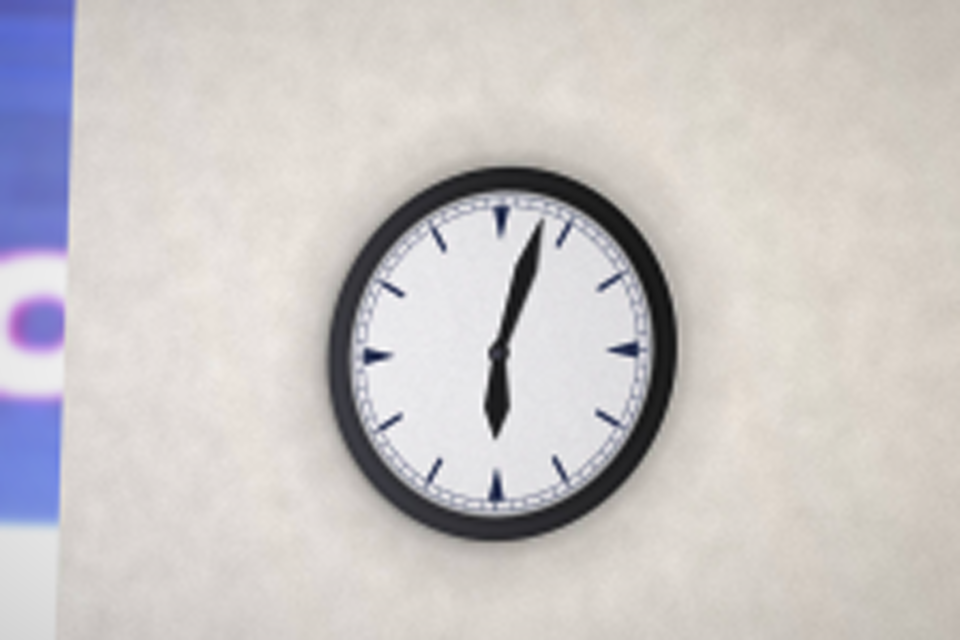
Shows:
{"hour": 6, "minute": 3}
